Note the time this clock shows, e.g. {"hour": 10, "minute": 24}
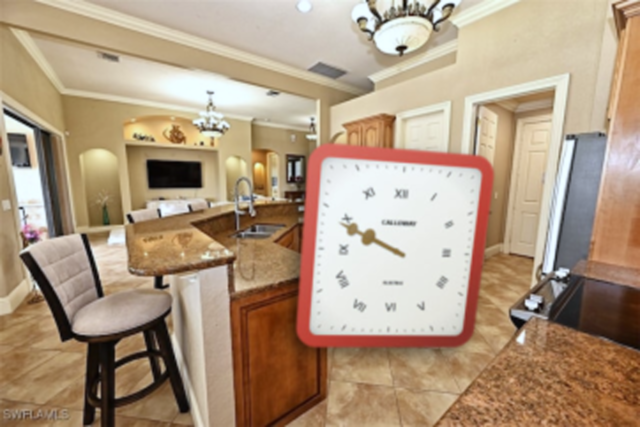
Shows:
{"hour": 9, "minute": 49}
